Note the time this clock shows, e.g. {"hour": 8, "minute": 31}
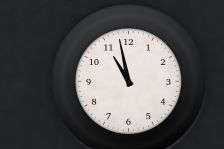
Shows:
{"hour": 10, "minute": 58}
